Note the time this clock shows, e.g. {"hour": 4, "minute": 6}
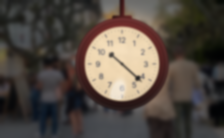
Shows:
{"hour": 10, "minute": 22}
